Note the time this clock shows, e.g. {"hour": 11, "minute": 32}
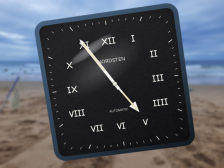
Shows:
{"hour": 4, "minute": 55}
